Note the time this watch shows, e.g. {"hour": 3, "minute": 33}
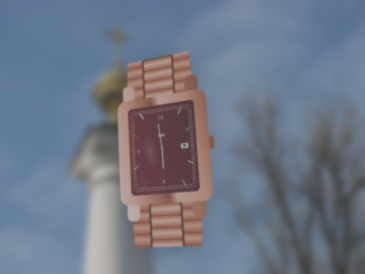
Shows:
{"hour": 5, "minute": 59}
